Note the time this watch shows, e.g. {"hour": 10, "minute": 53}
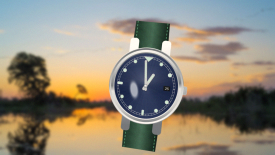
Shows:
{"hour": 12, "minute": 59}
